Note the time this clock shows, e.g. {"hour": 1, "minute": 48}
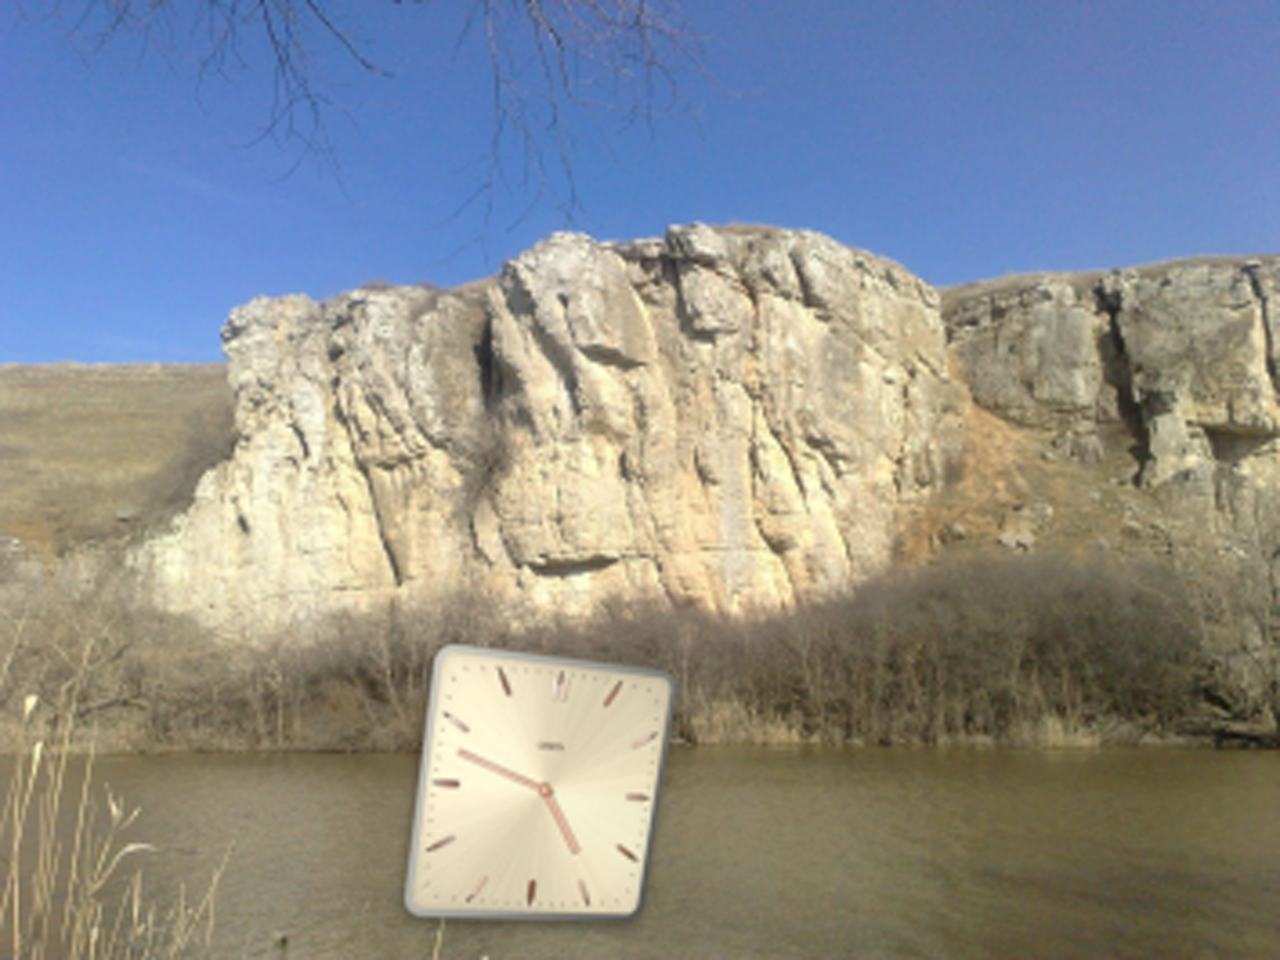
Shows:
{"hour": 4, "minute": 48}
